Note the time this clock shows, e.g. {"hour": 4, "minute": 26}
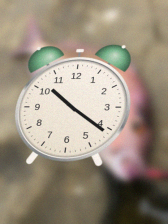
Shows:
{"hour": 10, "minute": 21}
